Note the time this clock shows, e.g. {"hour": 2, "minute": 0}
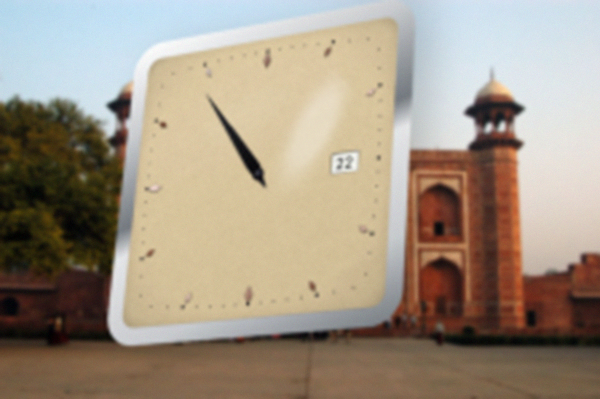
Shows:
{"hour": 10, "minute": 54}
